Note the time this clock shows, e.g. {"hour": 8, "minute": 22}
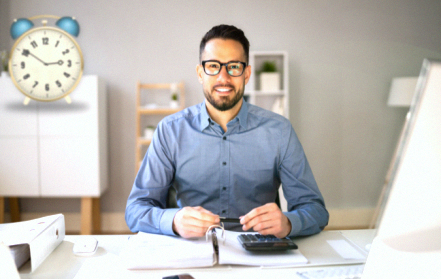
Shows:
{"hour": 2, "minute": 51}
